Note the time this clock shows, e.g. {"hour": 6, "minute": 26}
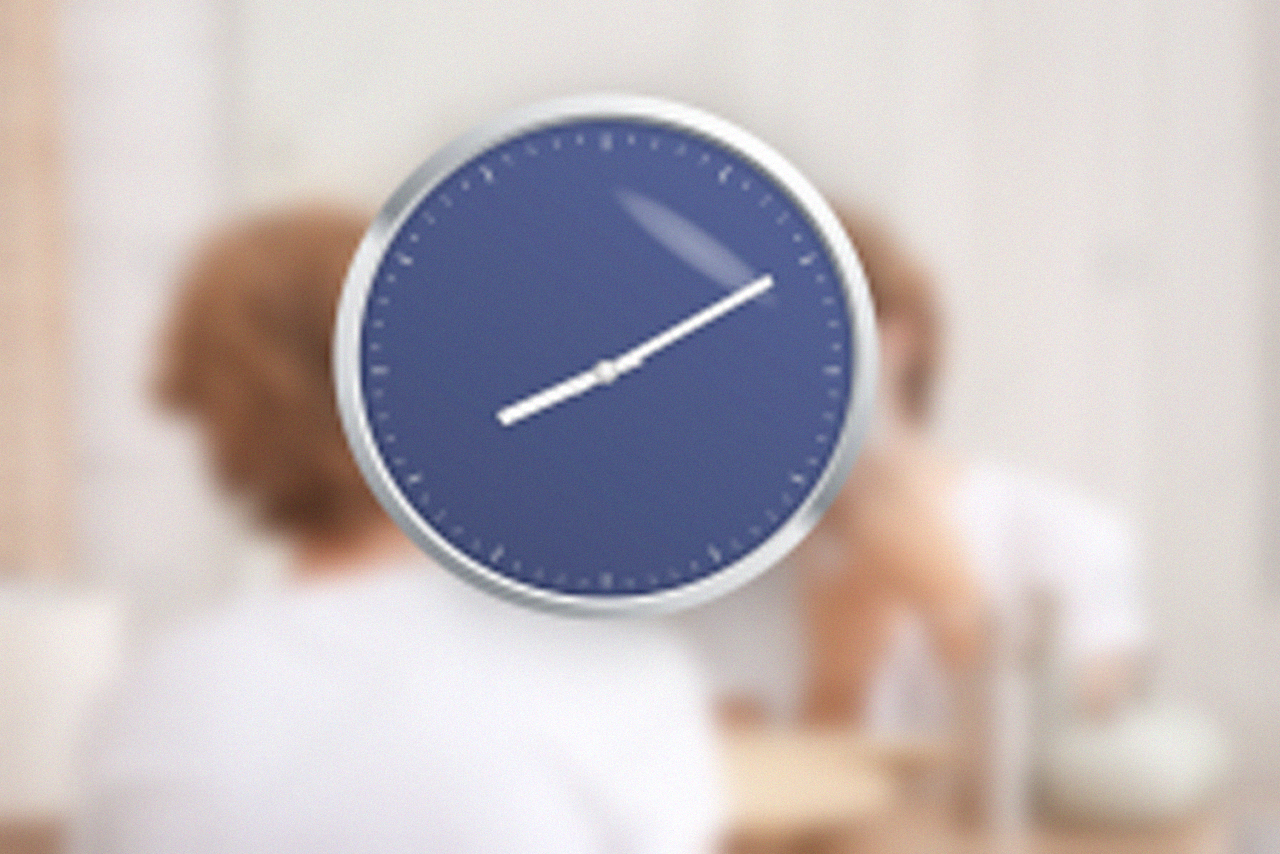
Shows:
{"hour": 8, "minute": 10}
